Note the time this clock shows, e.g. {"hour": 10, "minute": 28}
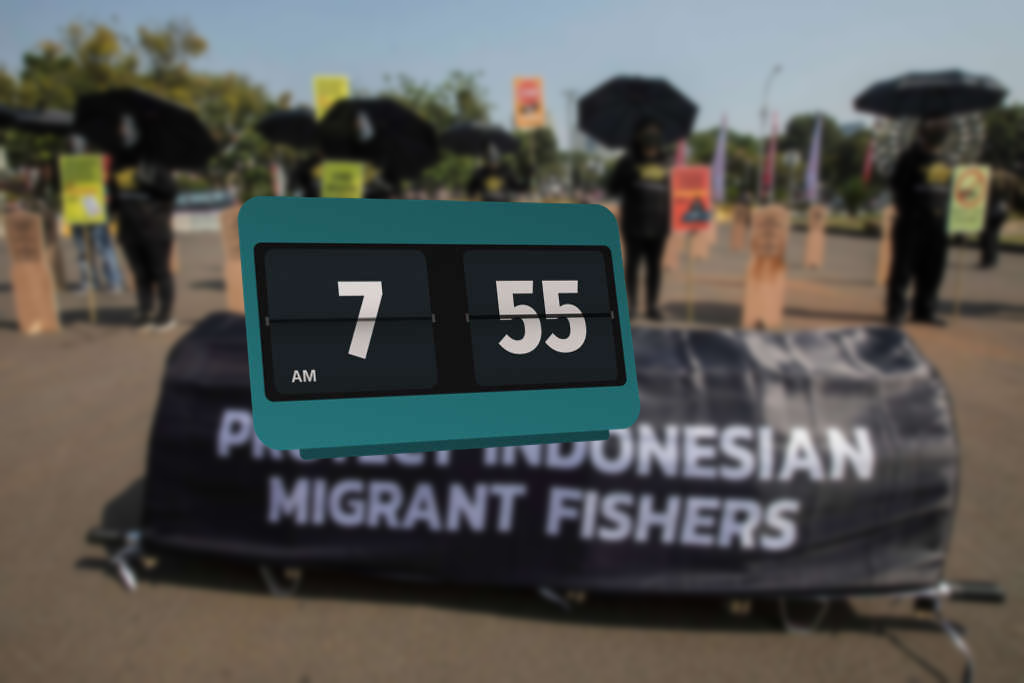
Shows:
{"hour": 7, "minute": 55}
